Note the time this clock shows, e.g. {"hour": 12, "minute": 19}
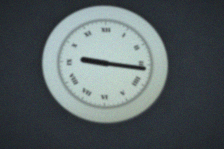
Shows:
{"hour": 9, "minute": 16}
